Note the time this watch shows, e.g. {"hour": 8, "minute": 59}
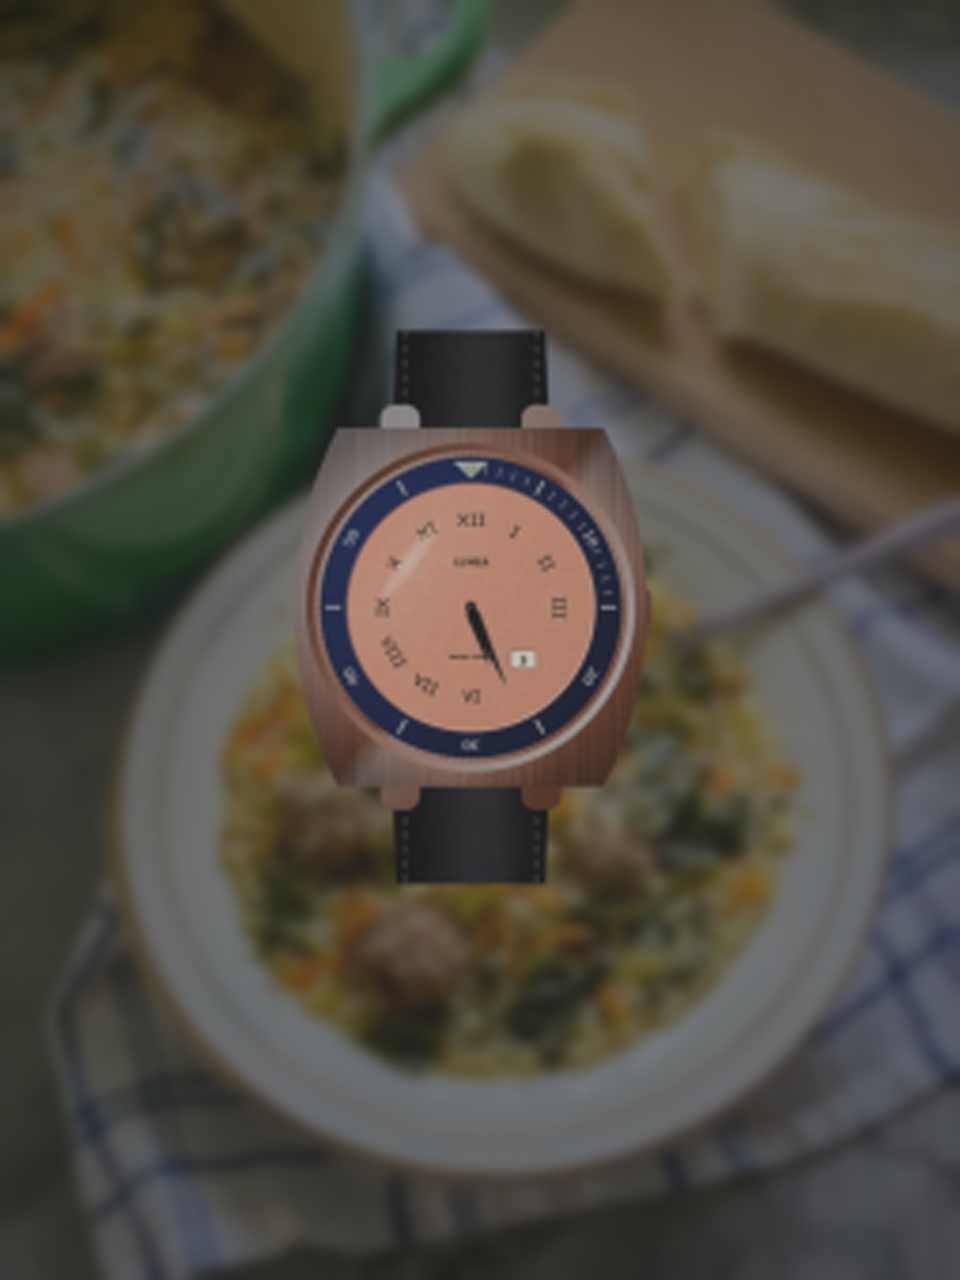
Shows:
{"hour": 5, "minute": 26}
